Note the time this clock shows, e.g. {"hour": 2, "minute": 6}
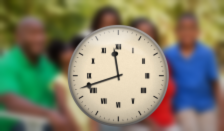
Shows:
{"hour": 11, "minute": 42}
